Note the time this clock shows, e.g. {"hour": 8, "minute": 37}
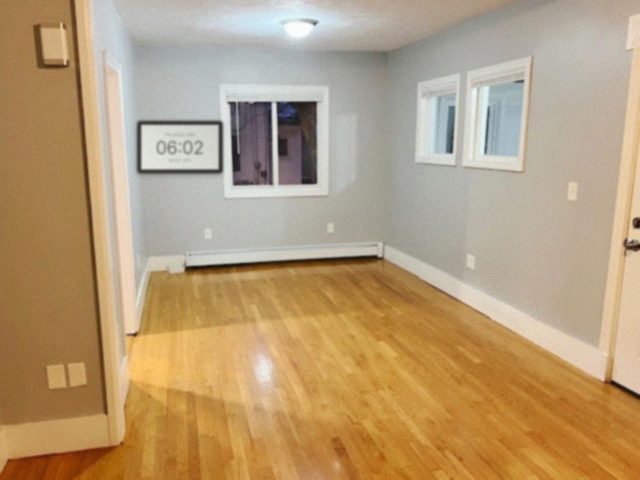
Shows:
{"hour": 6, "minute": 2}
